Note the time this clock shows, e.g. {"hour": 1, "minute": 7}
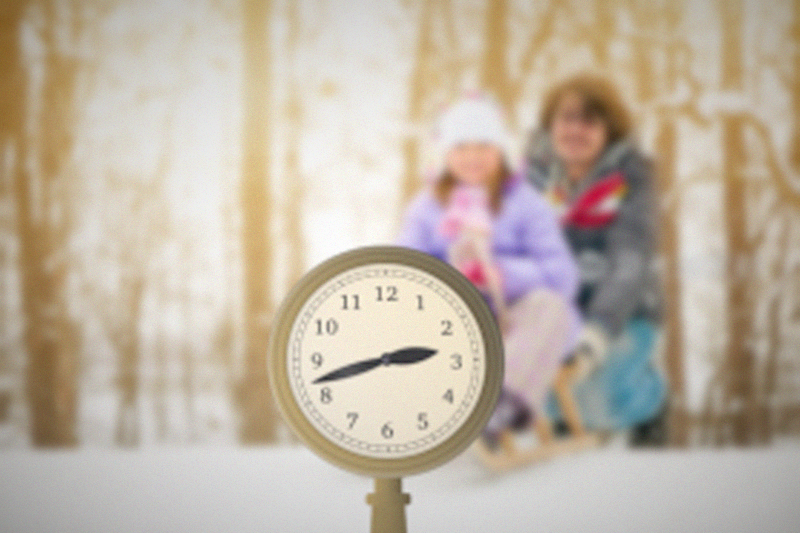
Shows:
{"hour": 2, "minute": 42}
